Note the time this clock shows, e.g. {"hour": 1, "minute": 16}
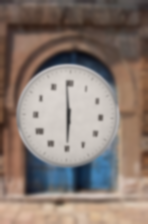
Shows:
{"hour": 5, "minute": 59}
